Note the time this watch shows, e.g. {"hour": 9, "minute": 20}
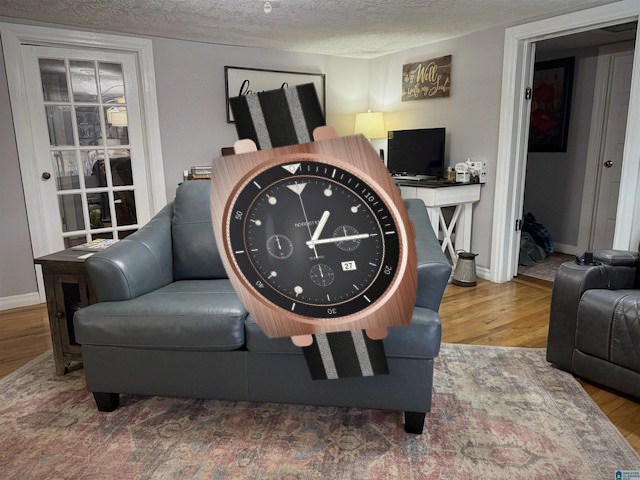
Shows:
{"hour": 1, "minute": 15}
